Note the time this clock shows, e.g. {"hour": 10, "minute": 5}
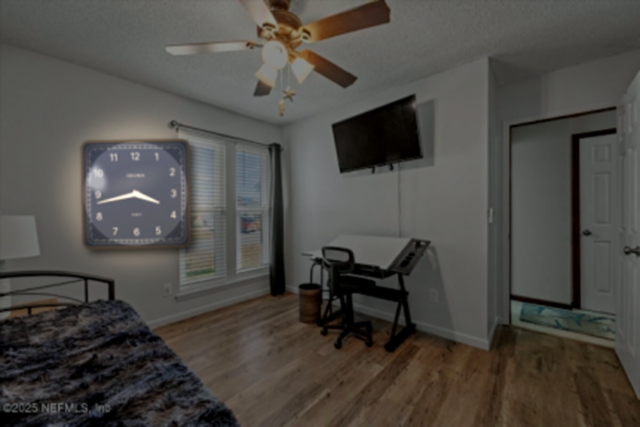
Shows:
{"hour": 3, "minute": 43}
